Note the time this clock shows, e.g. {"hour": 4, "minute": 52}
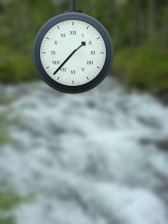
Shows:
{"hour": 1, "minute": 37}
